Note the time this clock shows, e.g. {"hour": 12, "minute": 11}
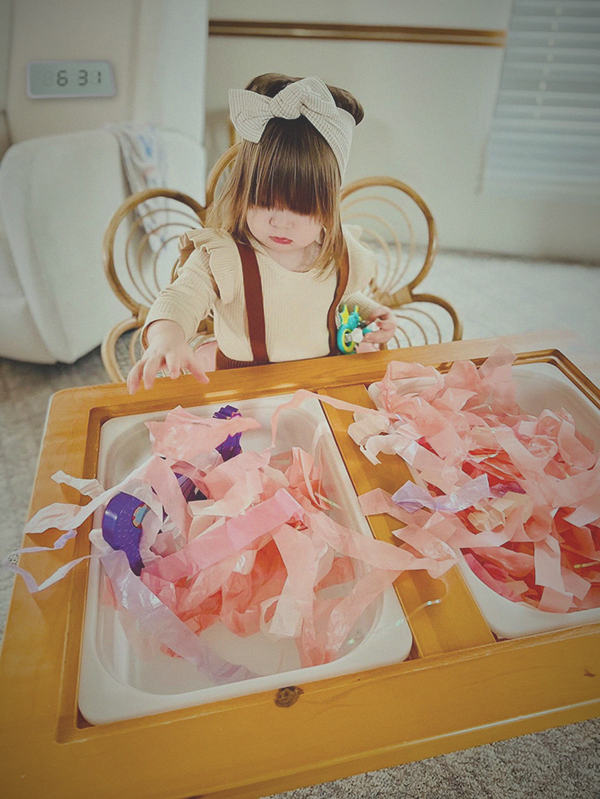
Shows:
{"hour": 6, "minute": 31}
